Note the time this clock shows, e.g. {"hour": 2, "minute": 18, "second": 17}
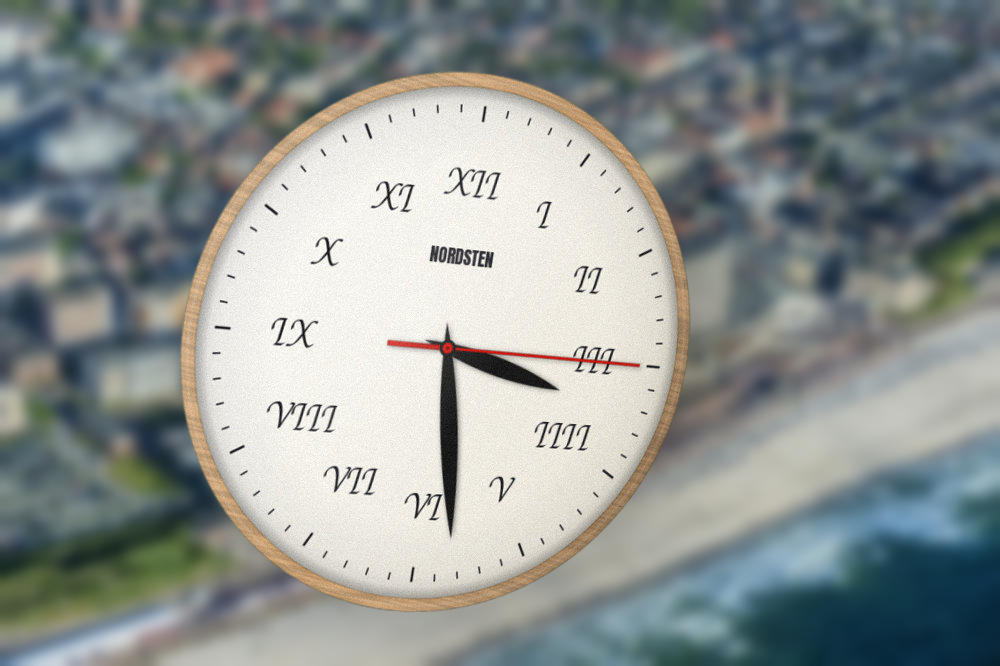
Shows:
{"hour": 3, "minute": 28, "second": 15}
